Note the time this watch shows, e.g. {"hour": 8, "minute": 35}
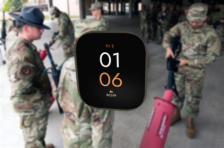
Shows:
{"hour": 1, "minute": 6}
